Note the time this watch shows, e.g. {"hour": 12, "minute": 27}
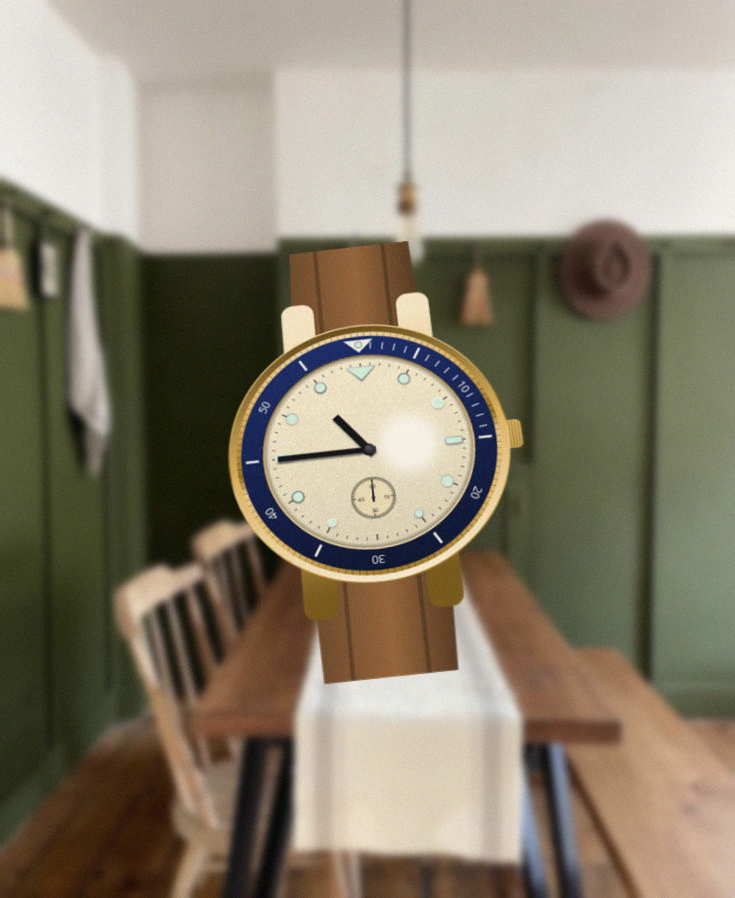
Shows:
{"hour": 10, "minute": 45}
